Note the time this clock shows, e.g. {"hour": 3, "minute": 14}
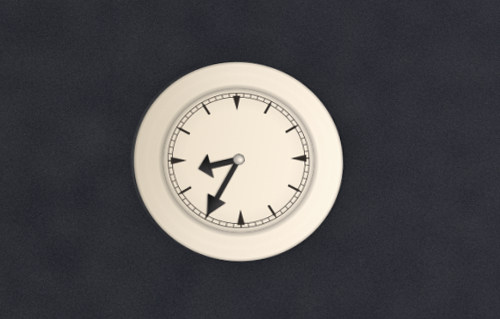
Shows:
{"hour": 8, "minute": 35}
